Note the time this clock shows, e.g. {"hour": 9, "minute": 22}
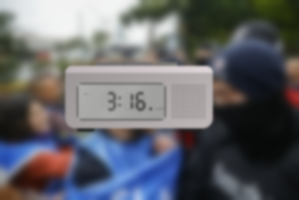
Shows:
{"hour": 3, "minute": 16}
